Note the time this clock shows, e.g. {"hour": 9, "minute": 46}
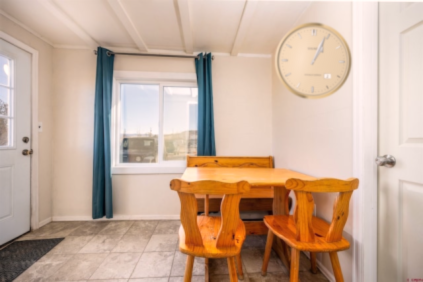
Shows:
{"hour": 1, "minute": 4}
